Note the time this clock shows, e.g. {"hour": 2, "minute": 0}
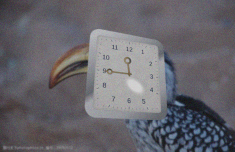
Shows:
{"hour": 11, "minute": 45}
